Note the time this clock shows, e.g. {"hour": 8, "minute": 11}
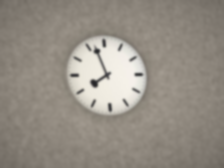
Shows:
{"hour": 7, "minute": 57}
